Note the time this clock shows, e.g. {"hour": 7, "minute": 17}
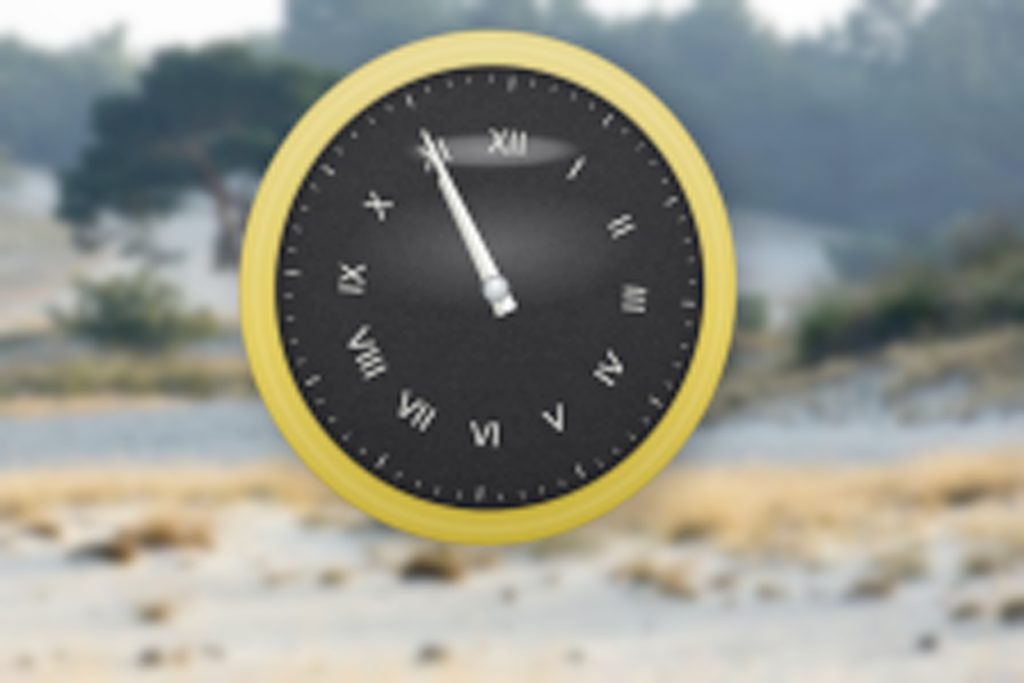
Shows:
{"hour": 10, "minute": 55}
